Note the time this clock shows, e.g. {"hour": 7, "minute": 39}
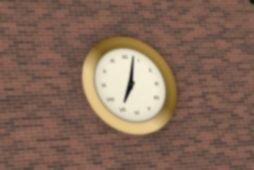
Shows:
{"hour": 7, "minute": 3}
